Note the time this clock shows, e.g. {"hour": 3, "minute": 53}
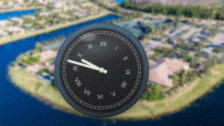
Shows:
{"hour": 9, "minute": 47}
